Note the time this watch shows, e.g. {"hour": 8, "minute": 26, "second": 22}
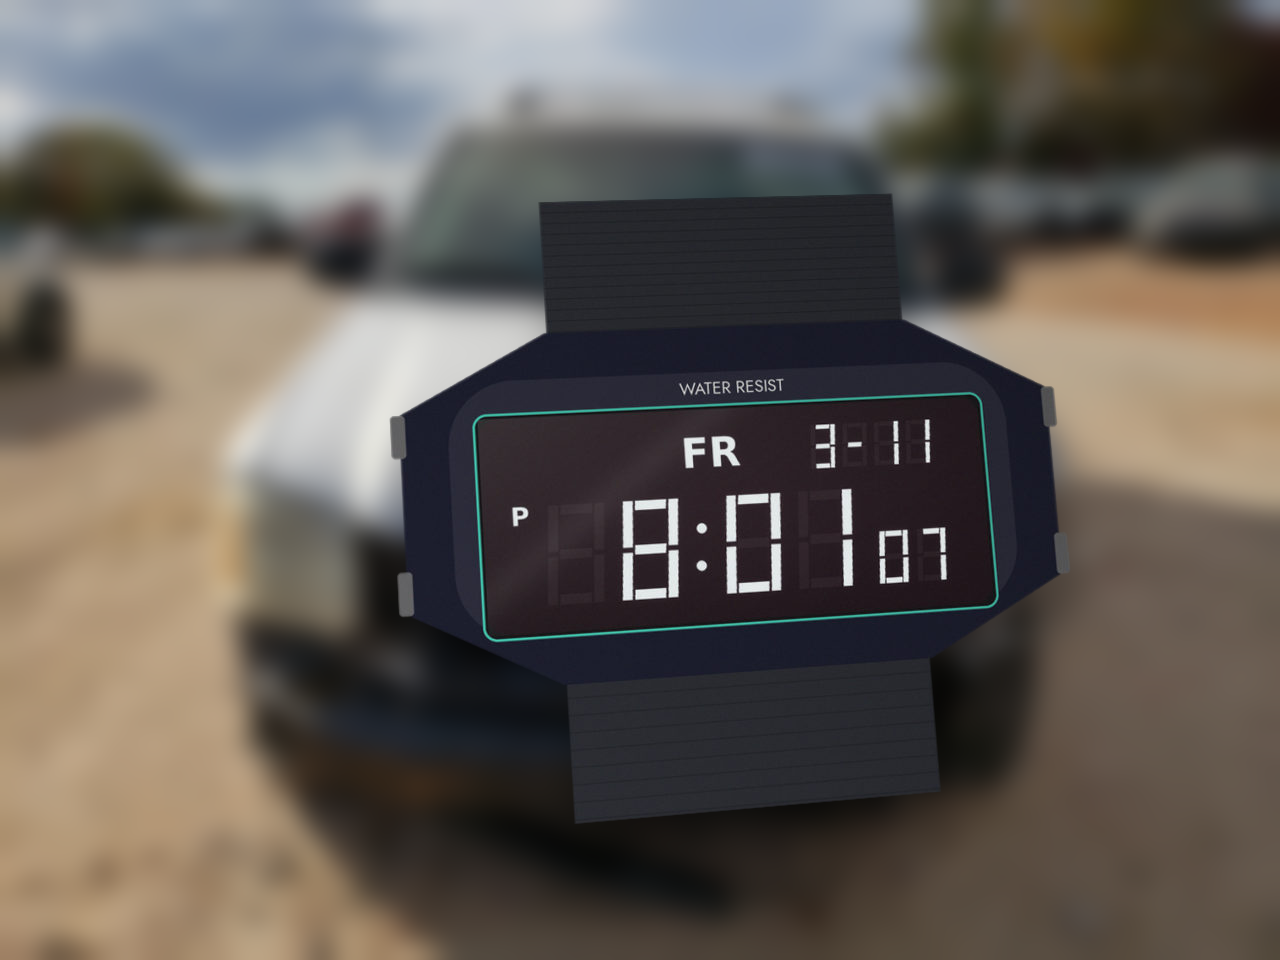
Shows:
{"hour": 8, "minute": 1, "second": 7}
